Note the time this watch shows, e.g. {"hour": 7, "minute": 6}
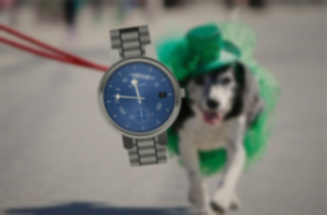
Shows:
{"hour": 11, "minute": 47}
